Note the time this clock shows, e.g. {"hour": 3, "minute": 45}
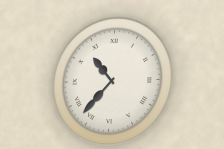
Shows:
{"hour": 10, "minute": 37}
